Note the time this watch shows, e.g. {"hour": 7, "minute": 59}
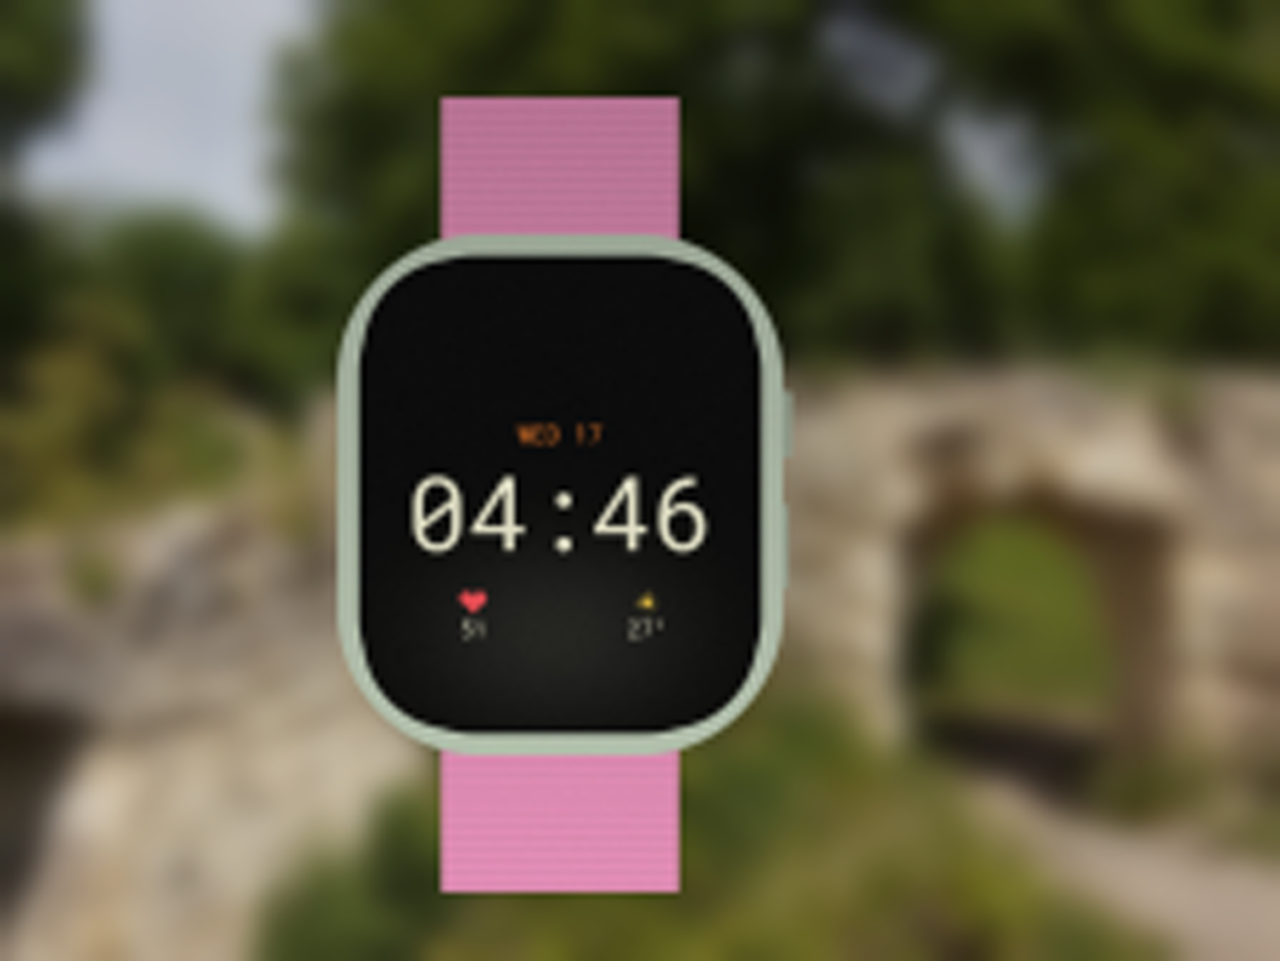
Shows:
{"hour": 4, "minute": 46}
